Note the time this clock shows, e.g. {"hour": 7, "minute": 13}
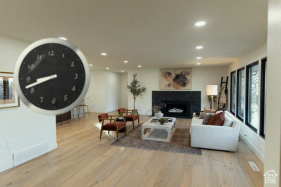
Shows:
{"hour": 8, "minute": 42}
